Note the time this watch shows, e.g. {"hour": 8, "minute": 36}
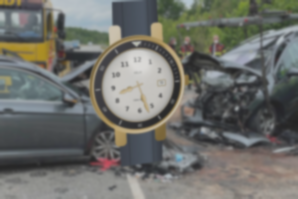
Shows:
{"hour": 8, "minute": 27}
